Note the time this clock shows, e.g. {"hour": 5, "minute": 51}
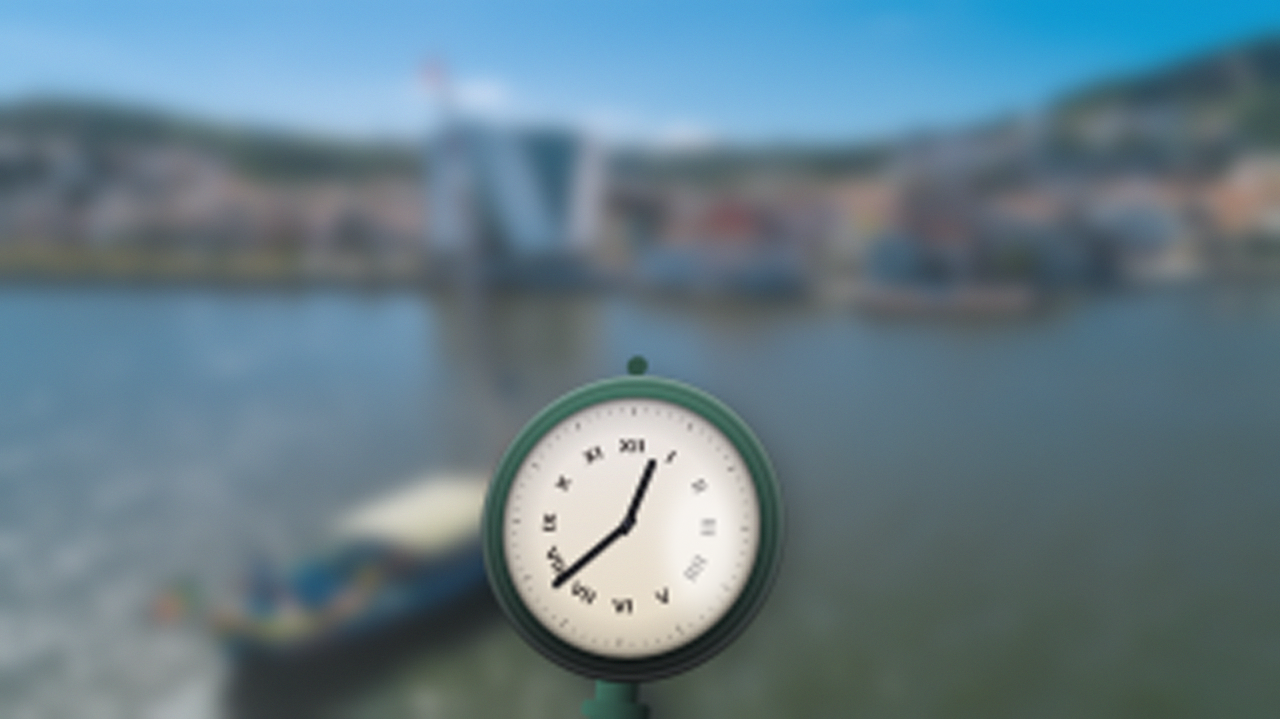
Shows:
{"hour": 12, "minute": 38}
